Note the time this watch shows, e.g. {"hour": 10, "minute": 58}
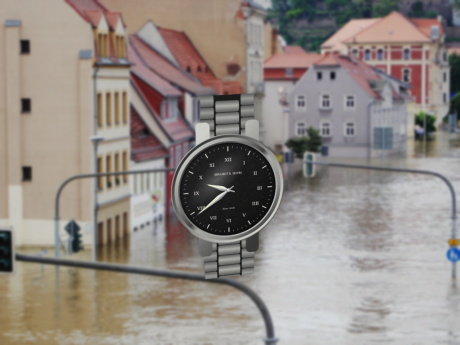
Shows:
{"hour": 9, "minute": 39}
